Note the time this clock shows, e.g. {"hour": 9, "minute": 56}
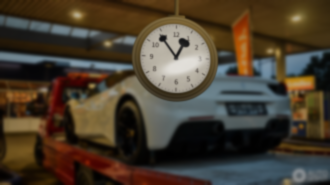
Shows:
{"hour": 12, "minute": 54}
